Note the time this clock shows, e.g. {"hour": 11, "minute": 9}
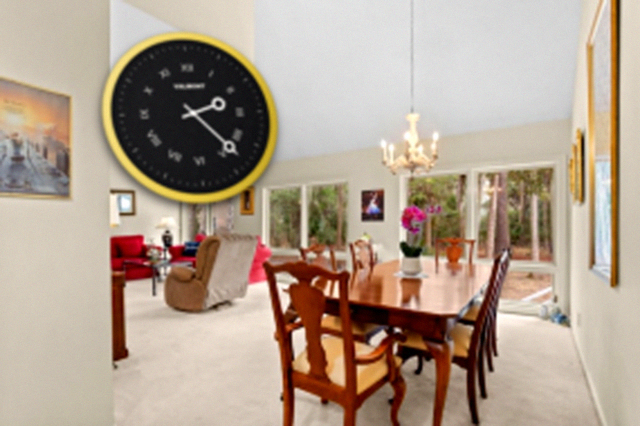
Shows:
{"hour": 2, "minute": 23}
